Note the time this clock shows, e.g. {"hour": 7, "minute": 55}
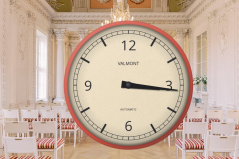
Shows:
{"hour": 3, "minute": 16}
